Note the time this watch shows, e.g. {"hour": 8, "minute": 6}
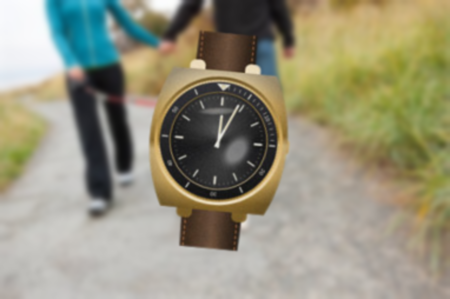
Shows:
{"hour": 12, "minute": 4}
